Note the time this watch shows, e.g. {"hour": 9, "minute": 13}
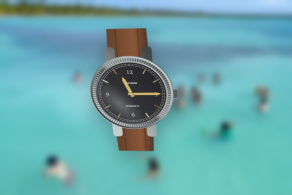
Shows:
{"hour": 11, "minute": 15}
